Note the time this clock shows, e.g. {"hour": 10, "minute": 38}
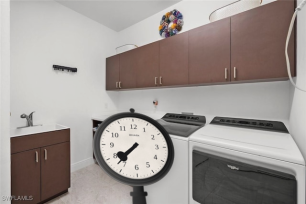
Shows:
{"hour": 7, "minute": 37}
